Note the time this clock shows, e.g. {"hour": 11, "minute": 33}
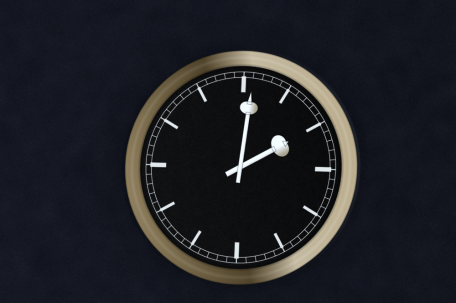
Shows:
{"hour": 2, "minute": 1}
